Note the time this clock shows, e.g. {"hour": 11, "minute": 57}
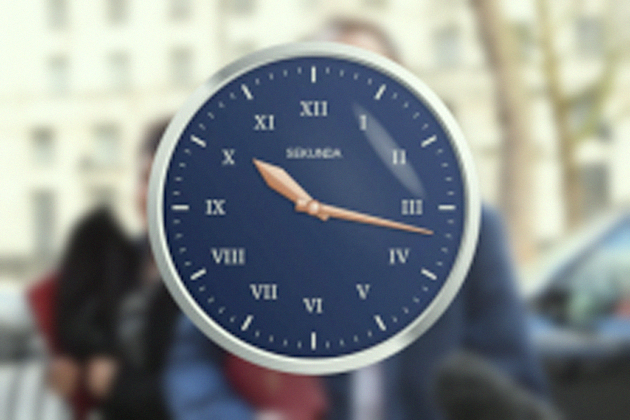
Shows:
{"hour": 10, "minute": 17}
